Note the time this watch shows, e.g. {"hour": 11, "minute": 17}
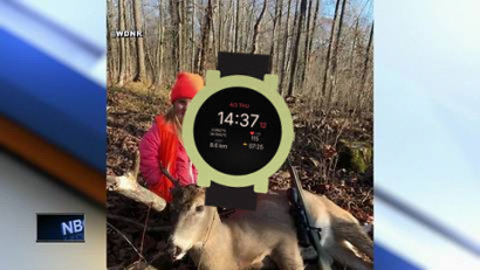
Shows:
{"hour": 14, "minute": 37}
